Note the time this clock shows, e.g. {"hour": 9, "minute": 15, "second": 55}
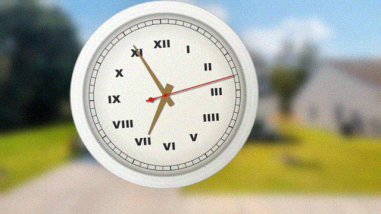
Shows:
{"hour": 6, "minute": 55, "second": 13}
